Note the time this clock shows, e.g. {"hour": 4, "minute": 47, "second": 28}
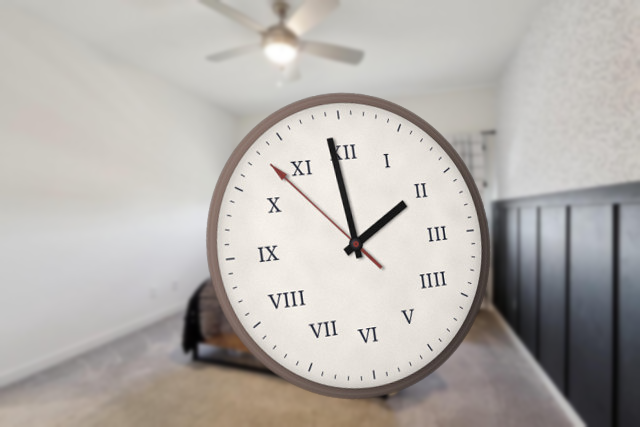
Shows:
{"hour": 1, "minute": 58, "second": 53}
